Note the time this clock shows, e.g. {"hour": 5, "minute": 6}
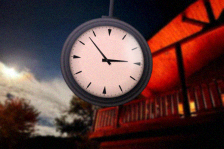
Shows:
{"hour": 2, "minute": 53}
